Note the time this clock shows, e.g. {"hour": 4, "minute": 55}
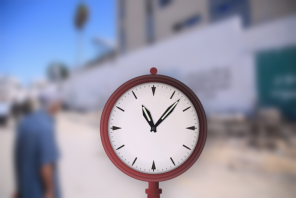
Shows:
{"hour": 11, "minute": 7}
